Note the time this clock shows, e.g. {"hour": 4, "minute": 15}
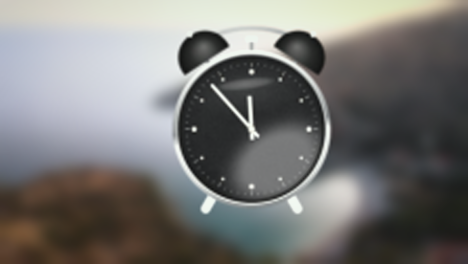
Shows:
{"hour": 11, "minute": 53}
